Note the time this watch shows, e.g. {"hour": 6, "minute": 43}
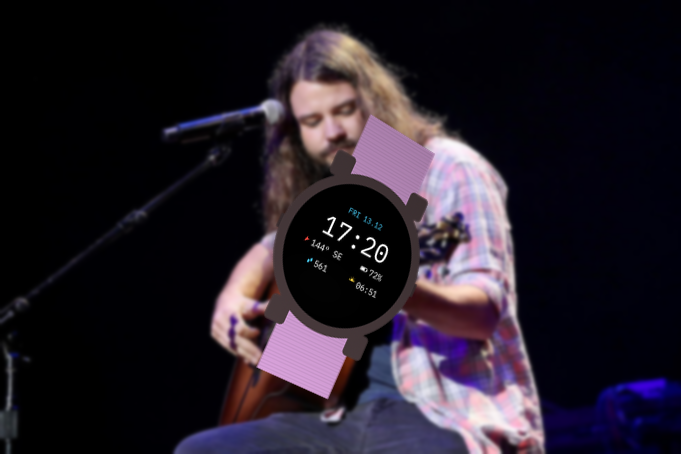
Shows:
{"hour": 17, "minute": 20}
